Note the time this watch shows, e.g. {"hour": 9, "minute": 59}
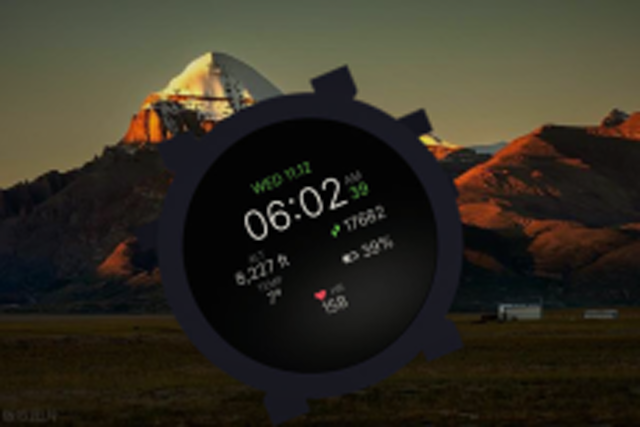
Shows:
{"hour": 6, "minute": 2}
